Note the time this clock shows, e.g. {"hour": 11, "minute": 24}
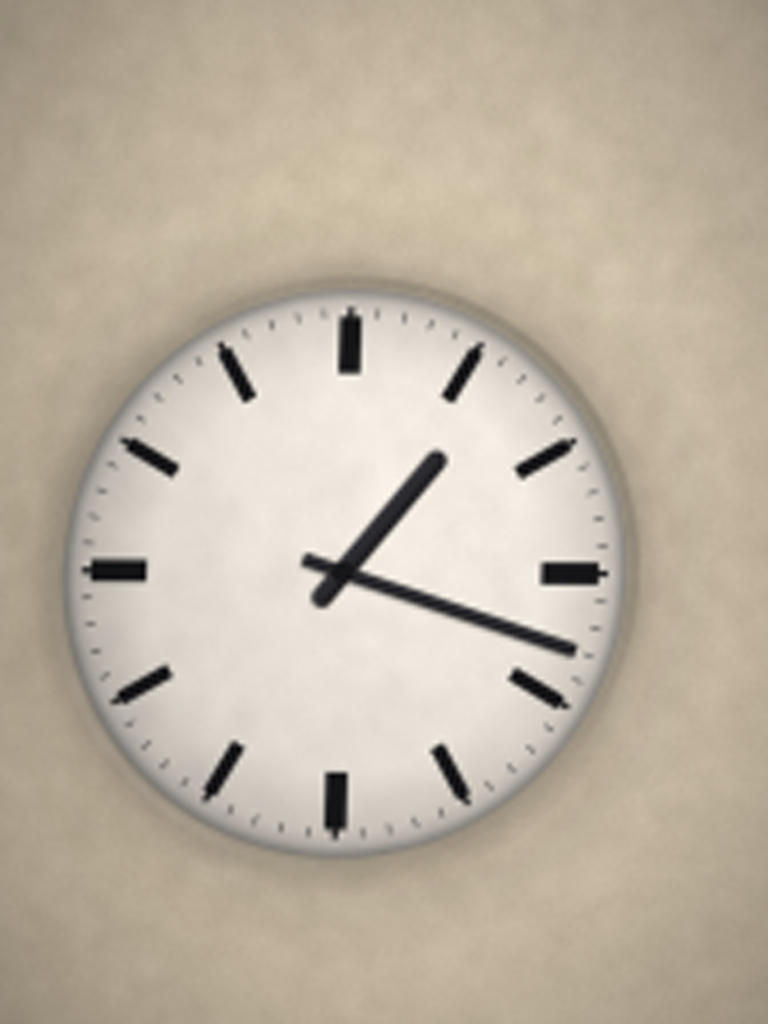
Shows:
{"hour": 1, "minute": 18}
